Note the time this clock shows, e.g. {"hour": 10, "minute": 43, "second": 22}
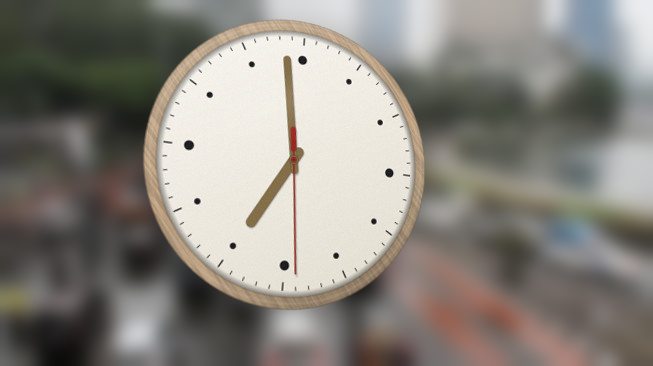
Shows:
{"hour": 6, "minute": 58, "second": 29}
